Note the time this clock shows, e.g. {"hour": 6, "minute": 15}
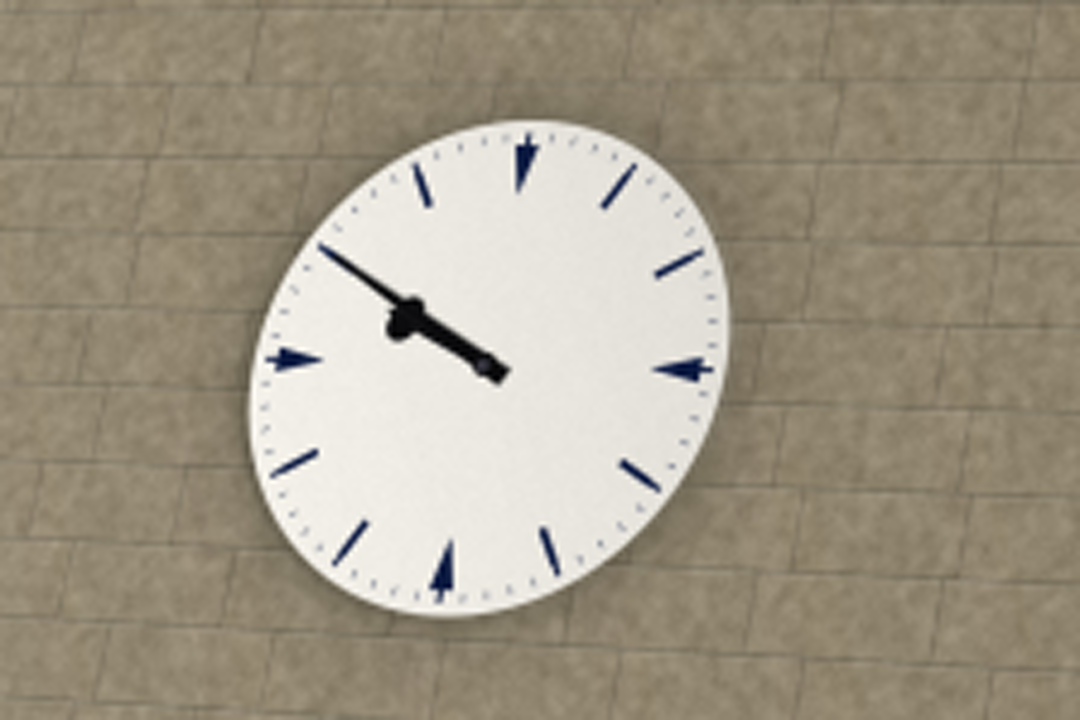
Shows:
{"hour": 9, "minute": 50}
